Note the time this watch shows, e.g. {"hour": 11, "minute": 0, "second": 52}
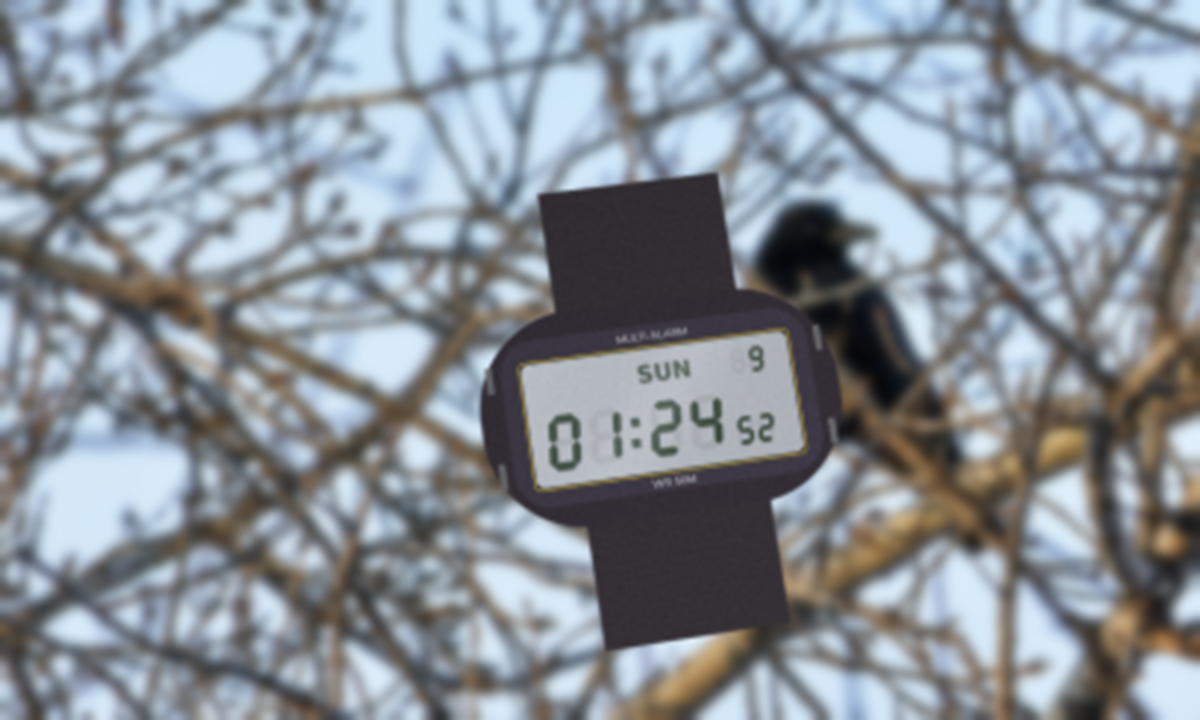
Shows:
{"hour": 1, "minute": 24, "second": 52}
